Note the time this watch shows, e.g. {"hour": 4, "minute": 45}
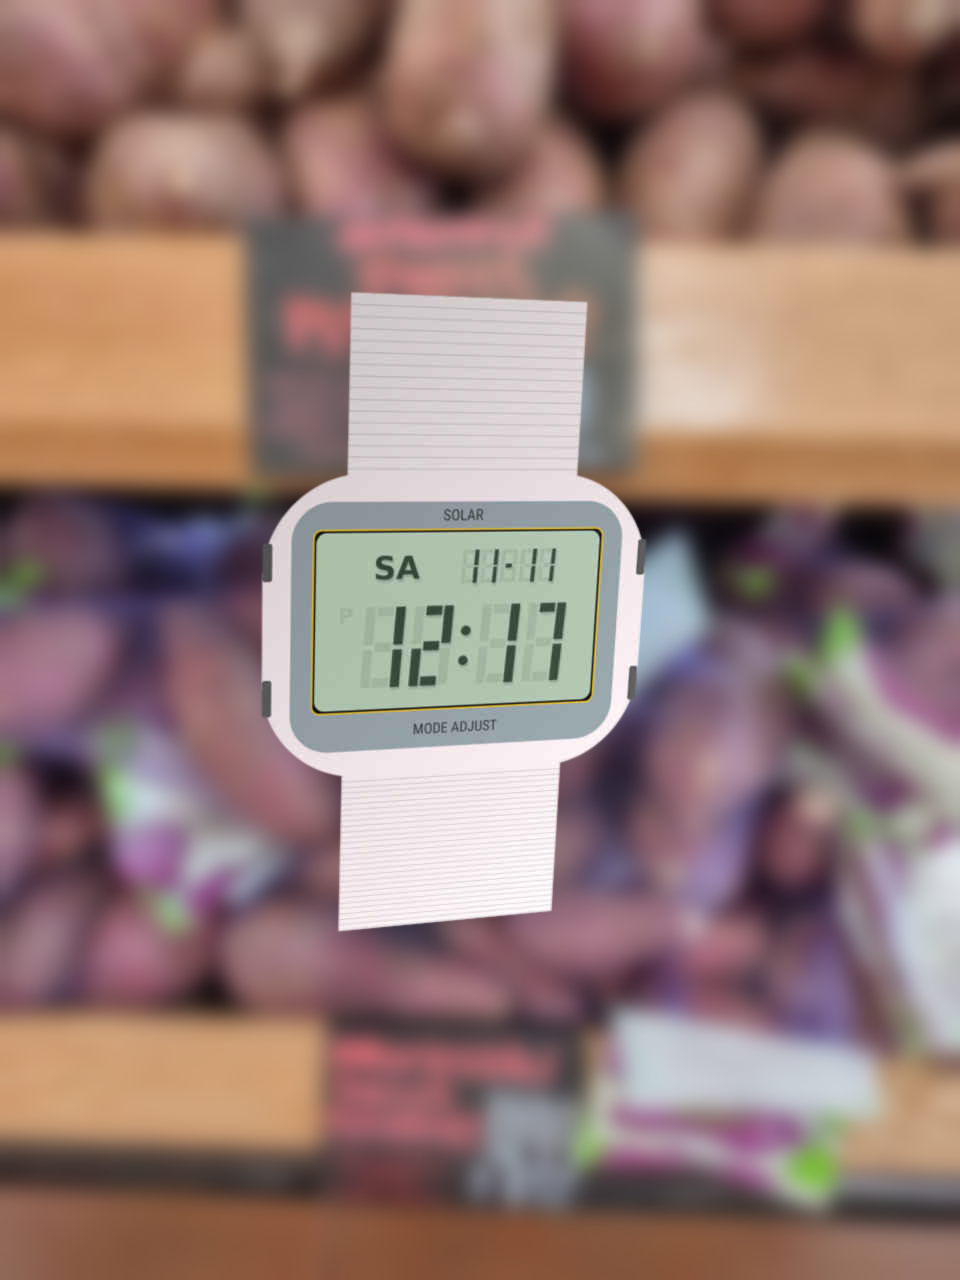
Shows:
{"hour": 12, "minute": 17}
